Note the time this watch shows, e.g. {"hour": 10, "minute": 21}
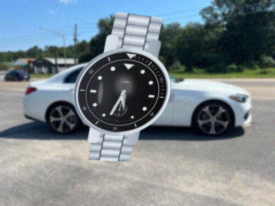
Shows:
{"hour": 5, "minute": 33}
